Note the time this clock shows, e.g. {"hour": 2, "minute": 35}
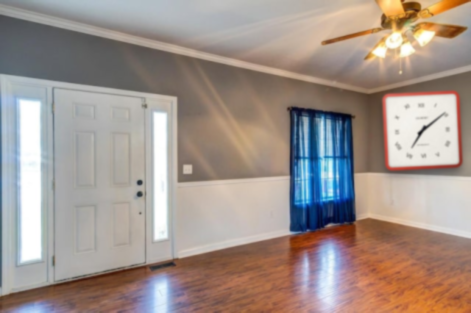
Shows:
{"hour": 7, "minute": 9}
